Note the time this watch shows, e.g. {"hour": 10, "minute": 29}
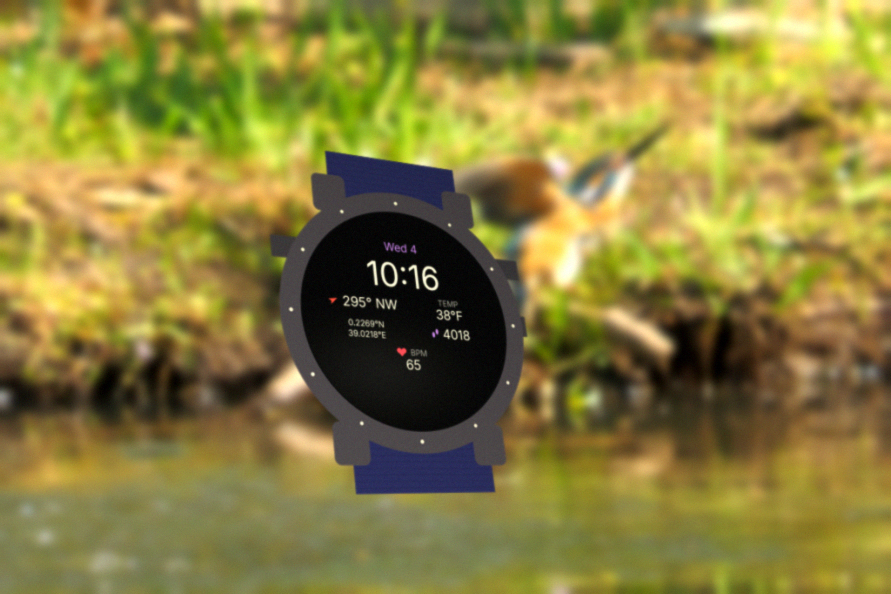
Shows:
{"hour": 10, "minute": 16}
